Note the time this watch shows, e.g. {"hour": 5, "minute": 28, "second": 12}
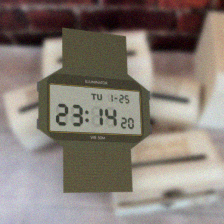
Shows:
{"hour": 23, "minute": 14, "second": 20}
